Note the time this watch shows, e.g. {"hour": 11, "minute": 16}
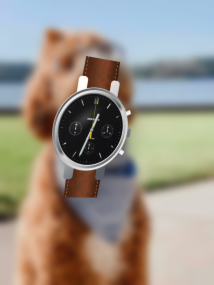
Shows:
{"hour": 12, "minute": 33}
